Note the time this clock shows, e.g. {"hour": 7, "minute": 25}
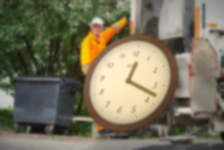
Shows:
{"hour": 12, "minute": 18}
